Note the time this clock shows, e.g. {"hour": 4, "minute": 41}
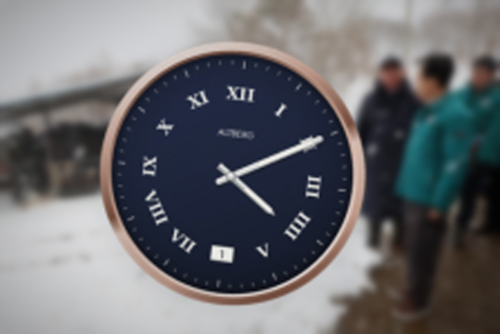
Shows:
{"hour": 4, "minute": 10}
